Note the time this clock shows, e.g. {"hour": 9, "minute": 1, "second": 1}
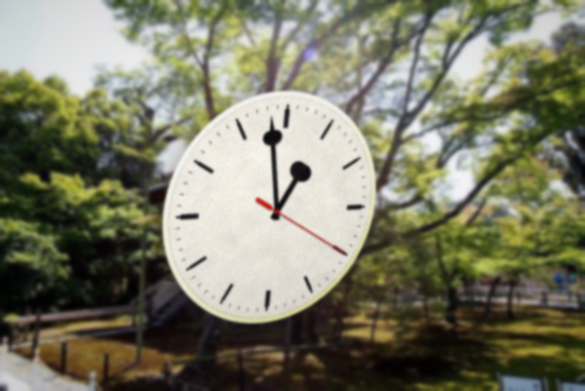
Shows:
{"hour": 12, "minute": 58, "second": 20}
